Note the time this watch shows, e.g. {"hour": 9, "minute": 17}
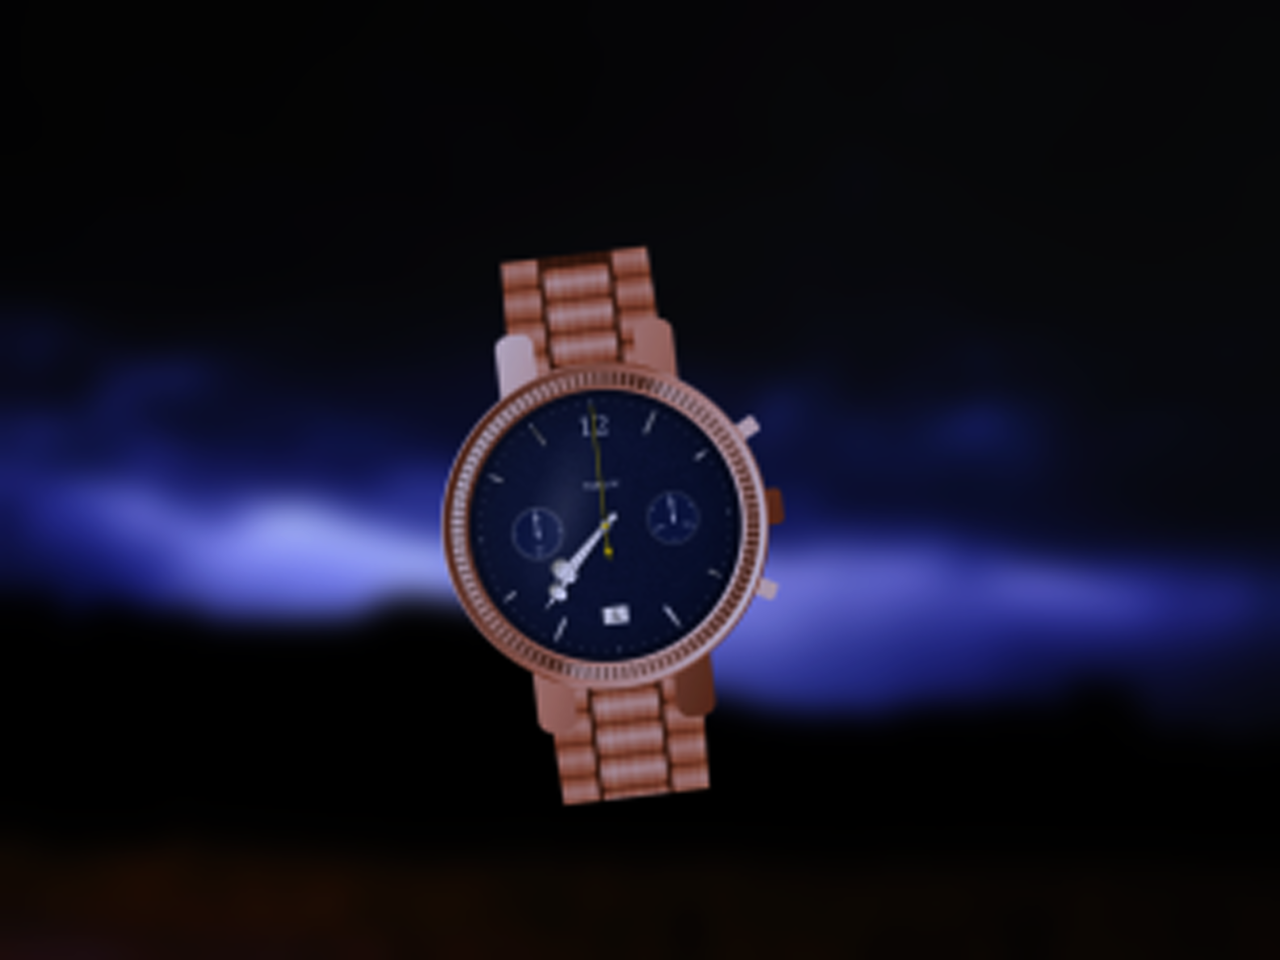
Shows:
{"hour": 7, "minute": 37}
